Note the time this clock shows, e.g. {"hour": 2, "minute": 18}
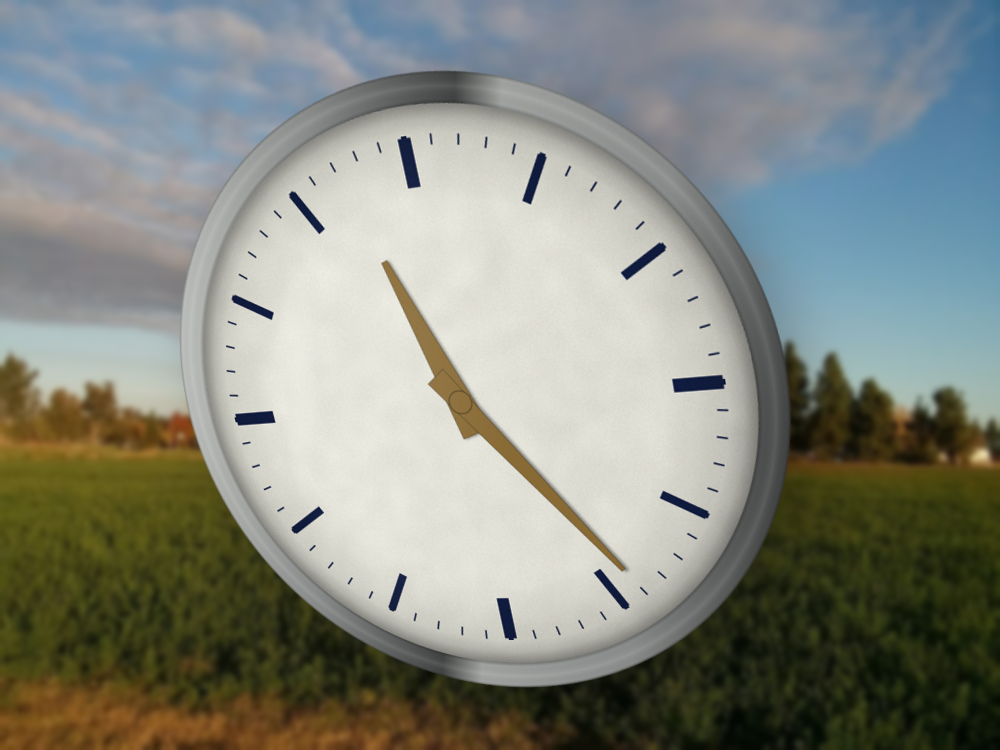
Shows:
{"hour": 11, "minute": 24}
